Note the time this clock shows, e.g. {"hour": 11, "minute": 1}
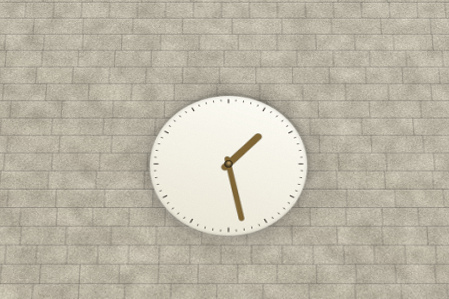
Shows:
{"hour": 1, "minute": 28}
